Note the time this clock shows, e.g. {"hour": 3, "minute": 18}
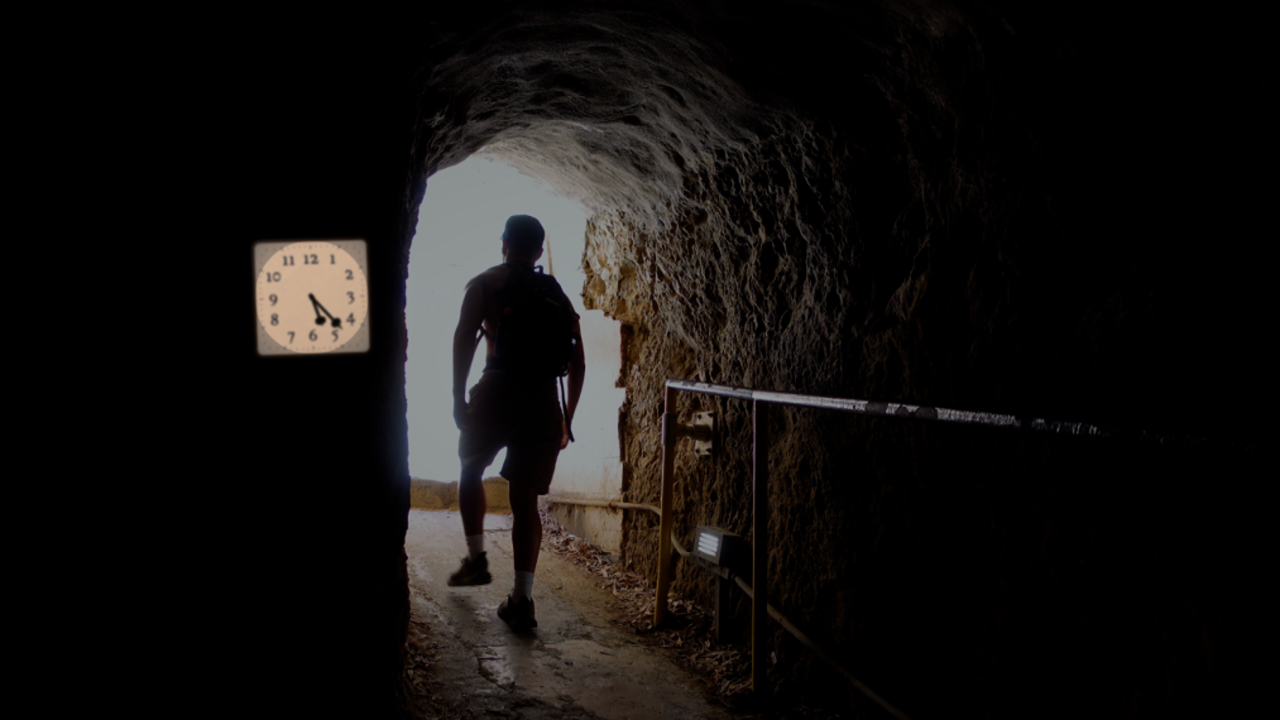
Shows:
{"hour": 5, "minute": 23}
